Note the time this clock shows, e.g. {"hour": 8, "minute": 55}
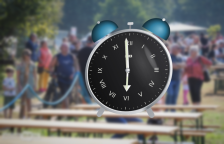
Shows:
{"hour": 5, "minute": 59}
